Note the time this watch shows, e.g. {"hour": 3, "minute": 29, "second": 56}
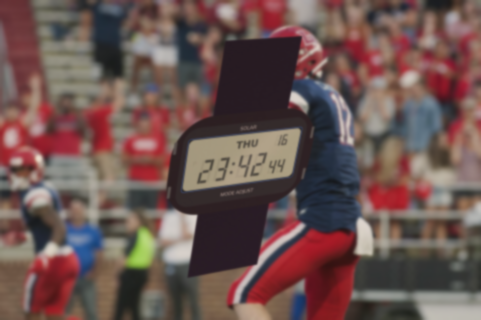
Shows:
{"hour": 23, "minute": 42, "second": 44}
